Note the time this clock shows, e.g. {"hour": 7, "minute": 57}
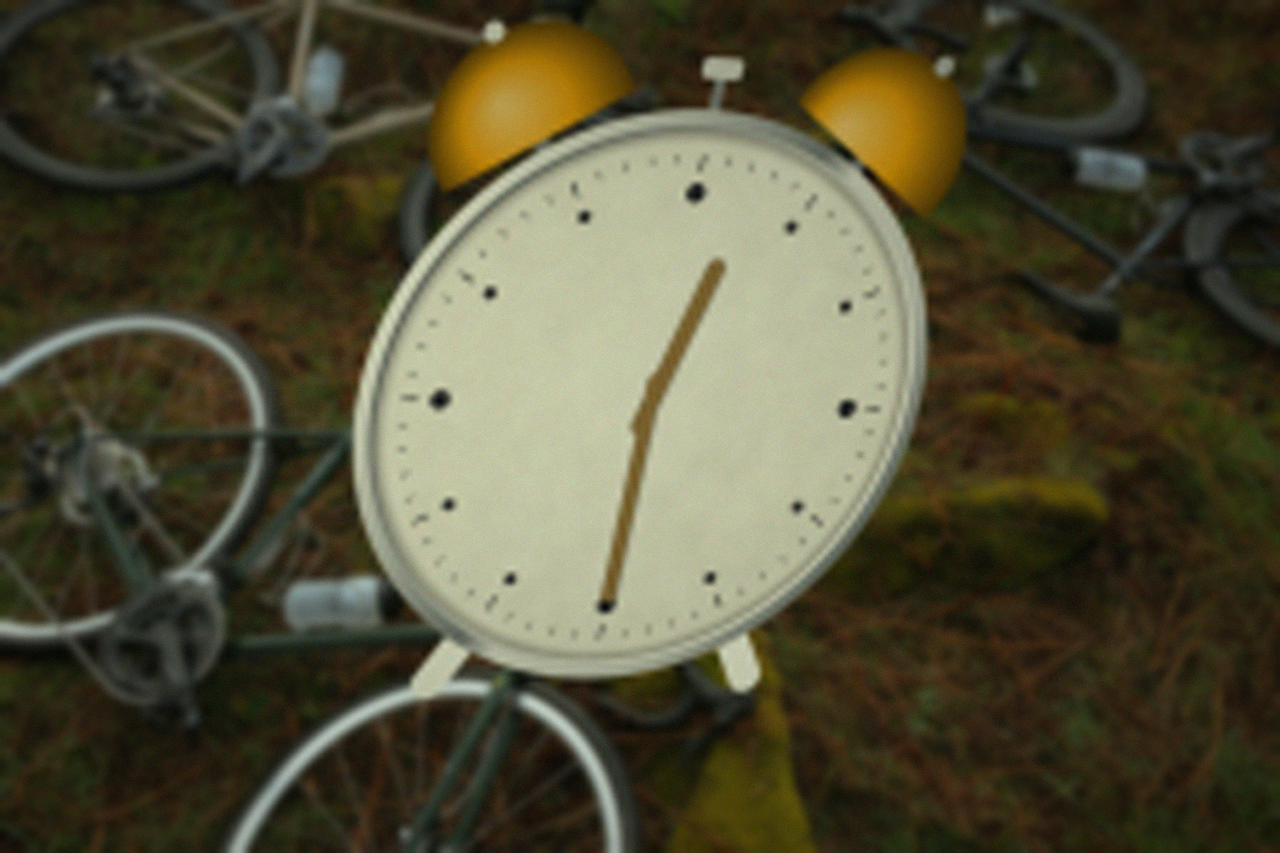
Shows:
{"hour": 12, "minute": 30}
